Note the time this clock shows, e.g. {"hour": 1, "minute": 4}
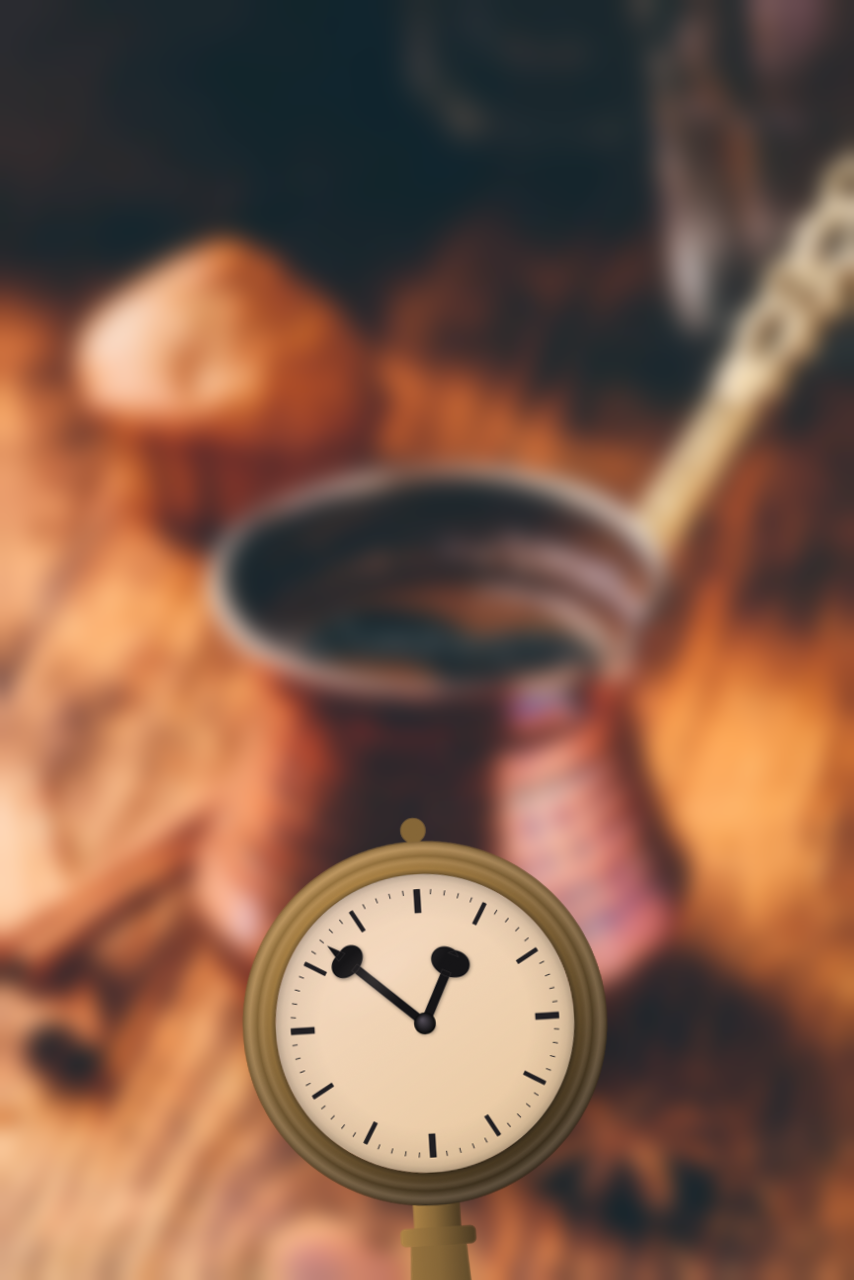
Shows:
{"hour": 12, "minute": 52}
